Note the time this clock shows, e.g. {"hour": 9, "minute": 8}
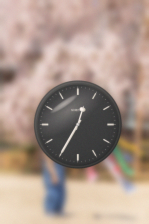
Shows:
{"hour": 12, "minute": 35}
